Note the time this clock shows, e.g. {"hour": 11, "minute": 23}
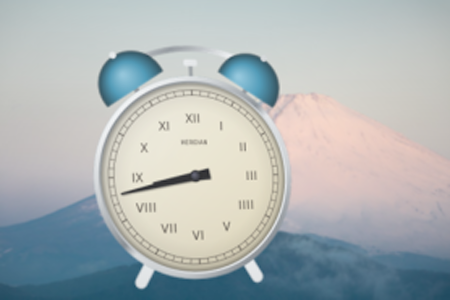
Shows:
{"hour": 8, "minute": 43}
